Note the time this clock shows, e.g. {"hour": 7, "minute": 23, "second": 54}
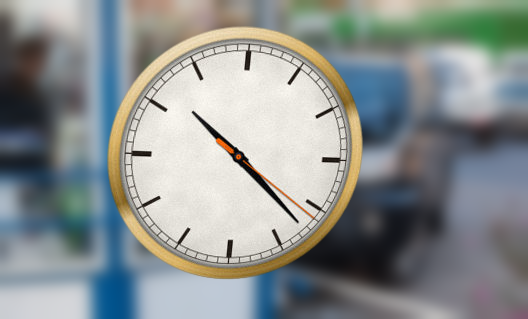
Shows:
{"hour": 10, "minute": 22, "second": 21}
